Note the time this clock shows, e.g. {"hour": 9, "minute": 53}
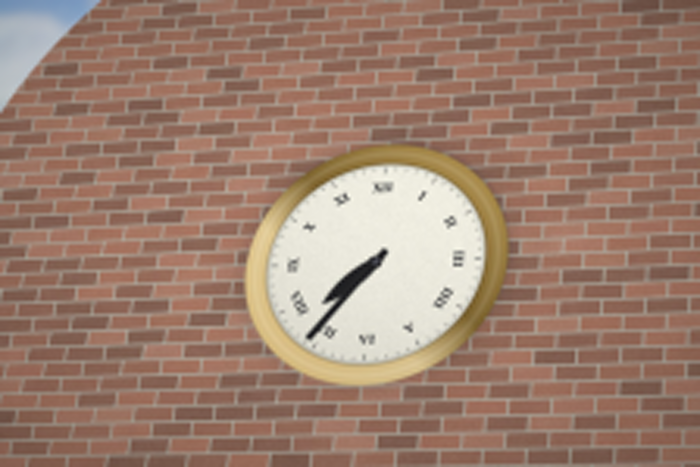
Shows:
{"hour": 7, "minute": 36}
